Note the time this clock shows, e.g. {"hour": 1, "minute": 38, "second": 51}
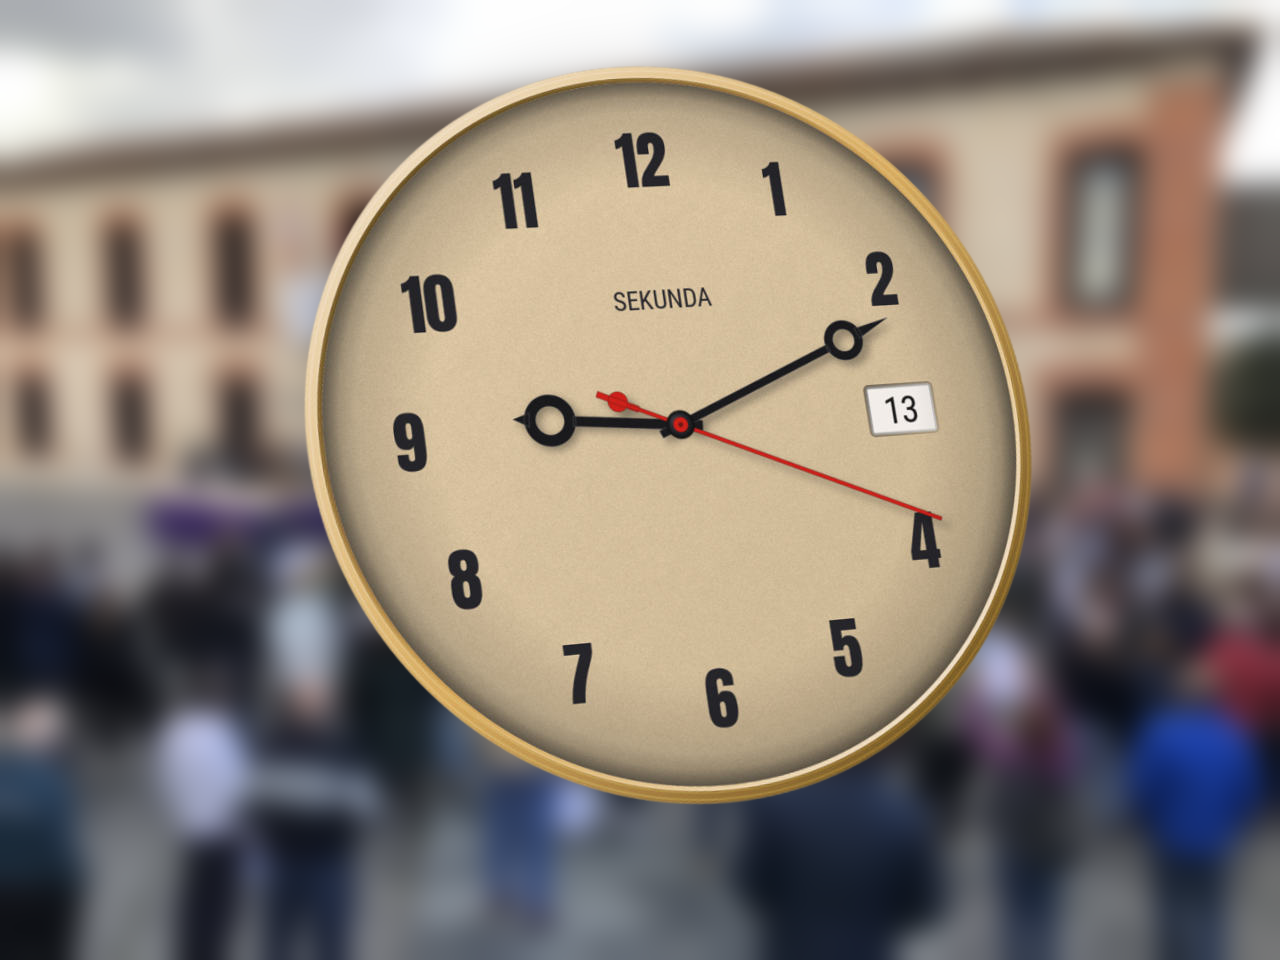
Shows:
{"hour": 9, "minute": 11, "second": 19}
